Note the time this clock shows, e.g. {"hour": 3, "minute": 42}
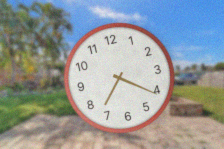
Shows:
{"hour": 7, "minute": 21}
